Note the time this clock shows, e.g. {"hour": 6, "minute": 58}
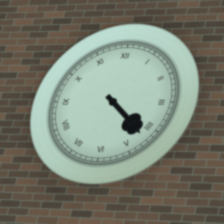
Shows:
{"hour": 4, "minute": 22}
